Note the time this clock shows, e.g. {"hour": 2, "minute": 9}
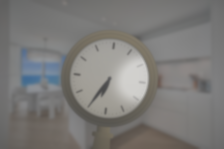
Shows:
{"hour": 6, "minute": 35}
